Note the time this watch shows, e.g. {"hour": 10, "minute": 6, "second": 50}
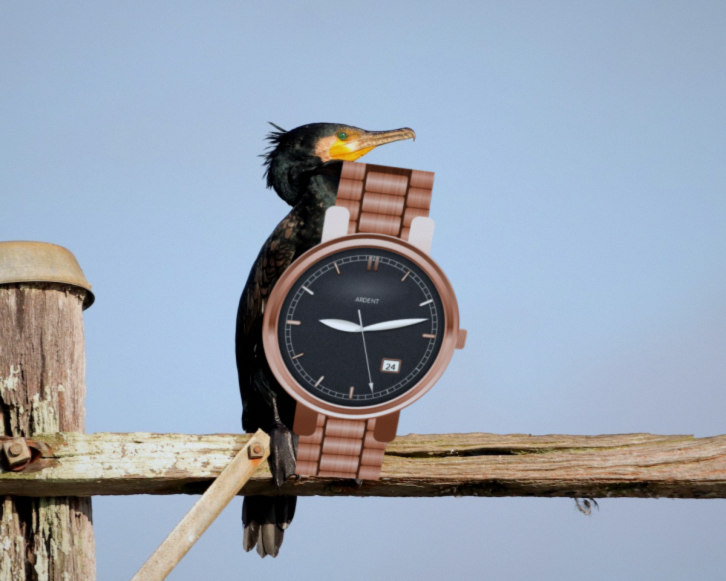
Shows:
{"hour": 9, "minute": 12, "second": 27}
